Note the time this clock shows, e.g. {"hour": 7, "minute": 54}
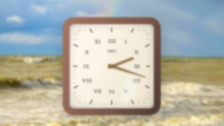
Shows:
{"hour": 2, "minute": 18}
